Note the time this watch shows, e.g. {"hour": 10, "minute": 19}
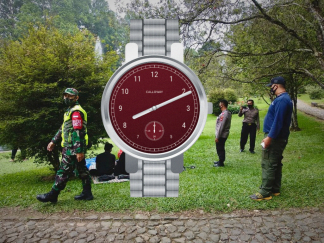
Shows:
{"hour": 8, "minute": 11}
